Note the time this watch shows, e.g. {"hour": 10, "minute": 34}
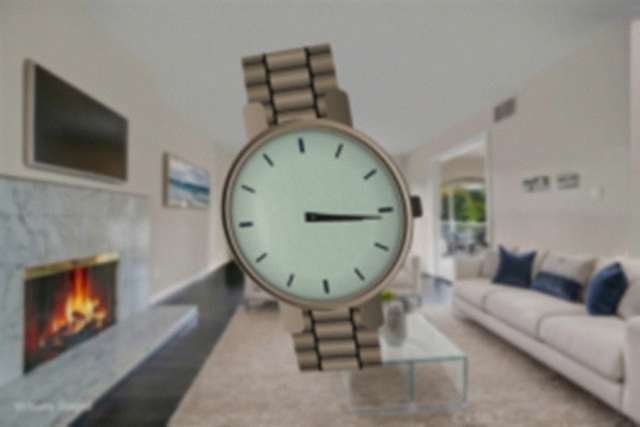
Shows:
{"hour": 3, "minute": 16}
